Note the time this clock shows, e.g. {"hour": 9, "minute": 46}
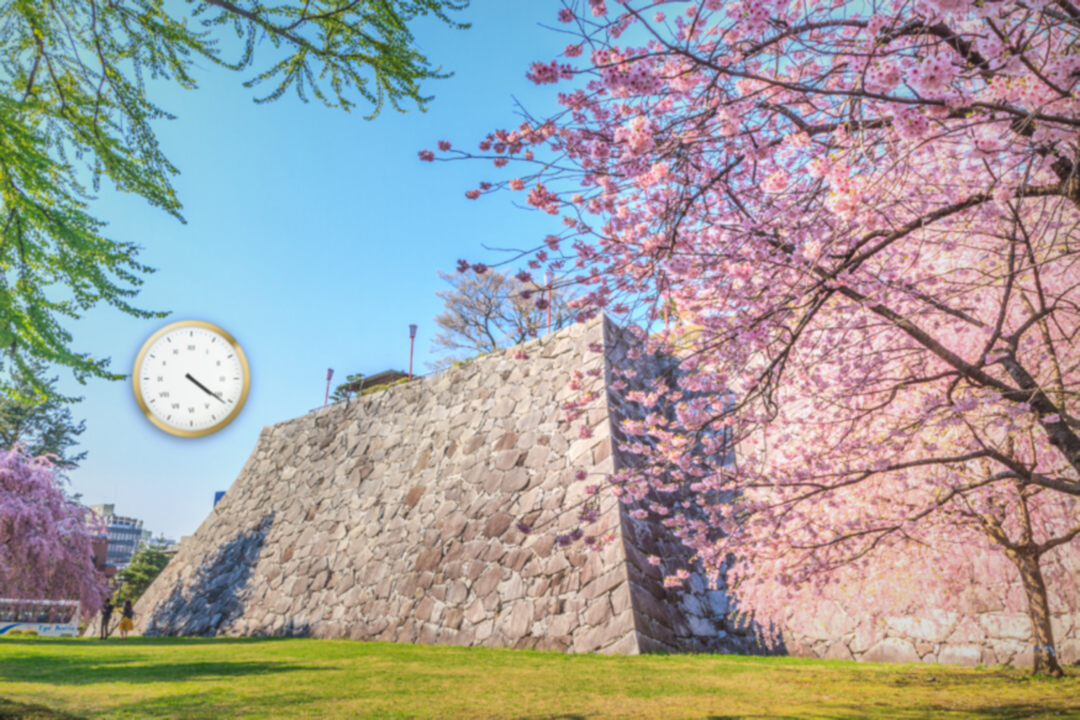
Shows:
{"hour": 4, "minute": 21}
